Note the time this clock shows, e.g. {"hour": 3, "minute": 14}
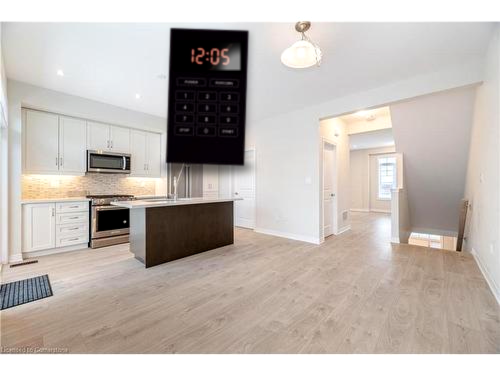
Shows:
{"hour": 12, "minute": 5}
